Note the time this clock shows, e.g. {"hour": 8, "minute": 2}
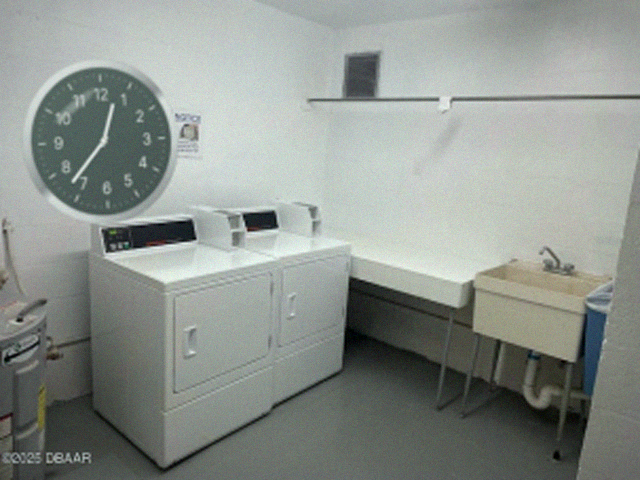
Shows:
{"hour": 12, "minute": 37}
